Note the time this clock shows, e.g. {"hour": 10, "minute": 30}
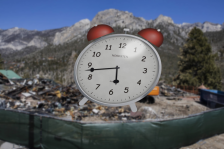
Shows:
{"hour": 5, "minute": 43}
